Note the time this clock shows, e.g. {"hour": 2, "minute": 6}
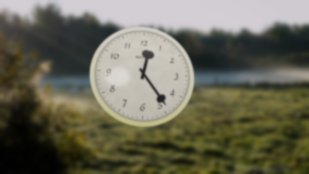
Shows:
{"hour": 12, "minute": 24}
